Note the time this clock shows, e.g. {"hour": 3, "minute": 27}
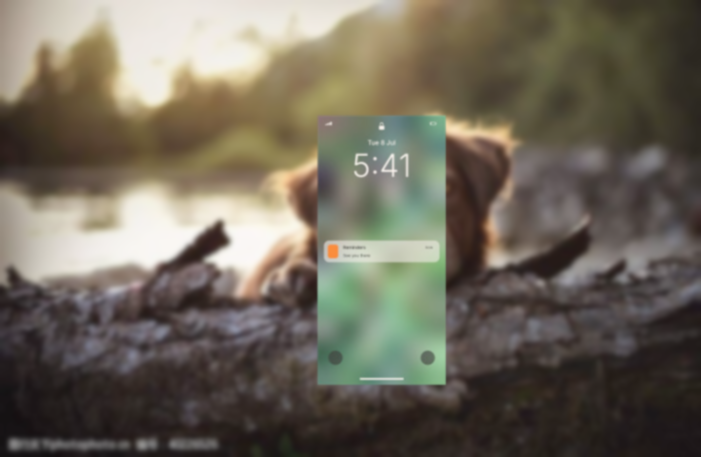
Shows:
{"hour": 5, "minute": 41}
